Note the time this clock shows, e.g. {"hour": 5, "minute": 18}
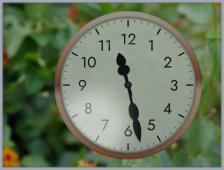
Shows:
{"hour": 11, "minute": 28}
